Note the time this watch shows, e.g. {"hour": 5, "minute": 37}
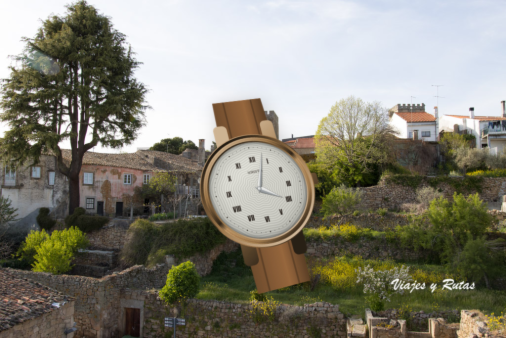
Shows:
{"hour": 4, "minute": 3}
